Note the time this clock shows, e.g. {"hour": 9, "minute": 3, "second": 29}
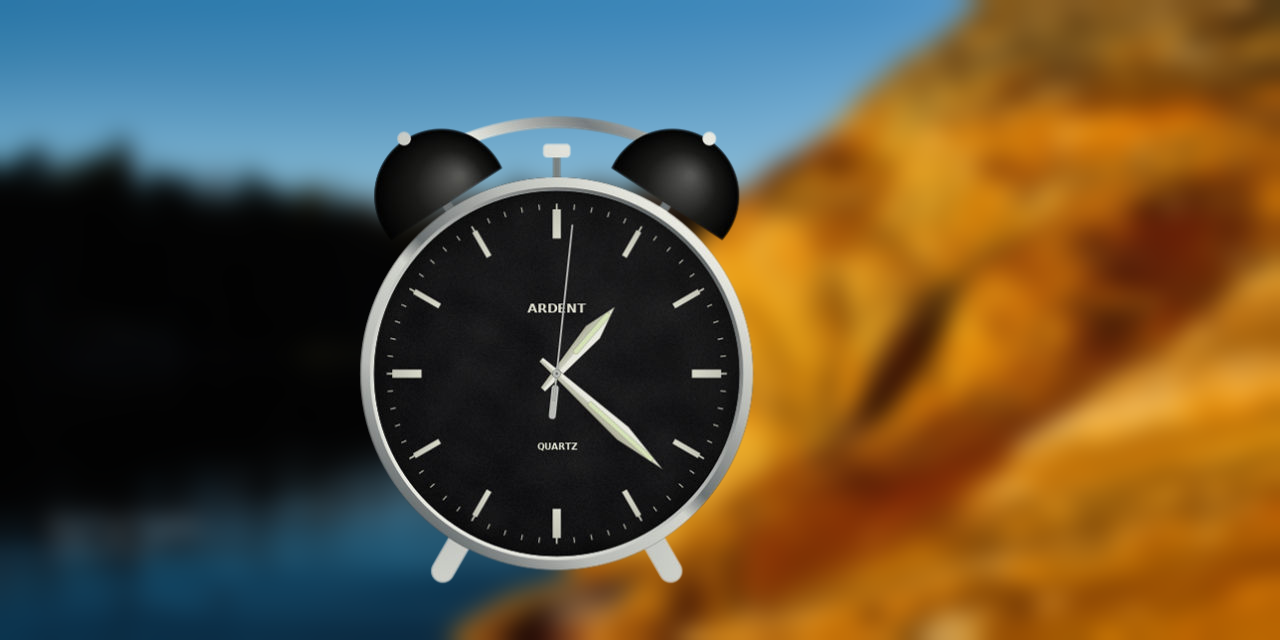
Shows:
{"hour": 1, "minute": 22, "second": 1}
